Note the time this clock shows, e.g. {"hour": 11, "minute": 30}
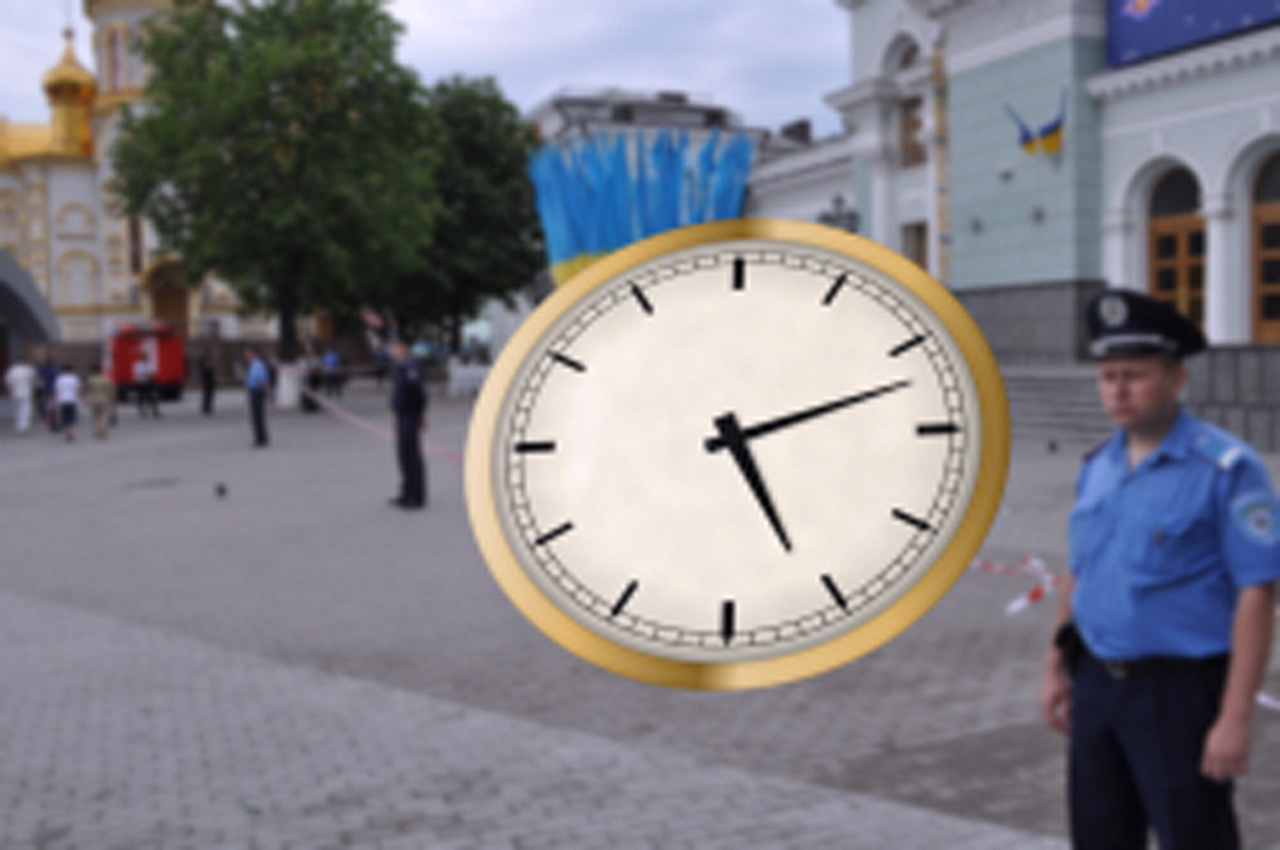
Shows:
{"hour": 5, "minute": 12}
